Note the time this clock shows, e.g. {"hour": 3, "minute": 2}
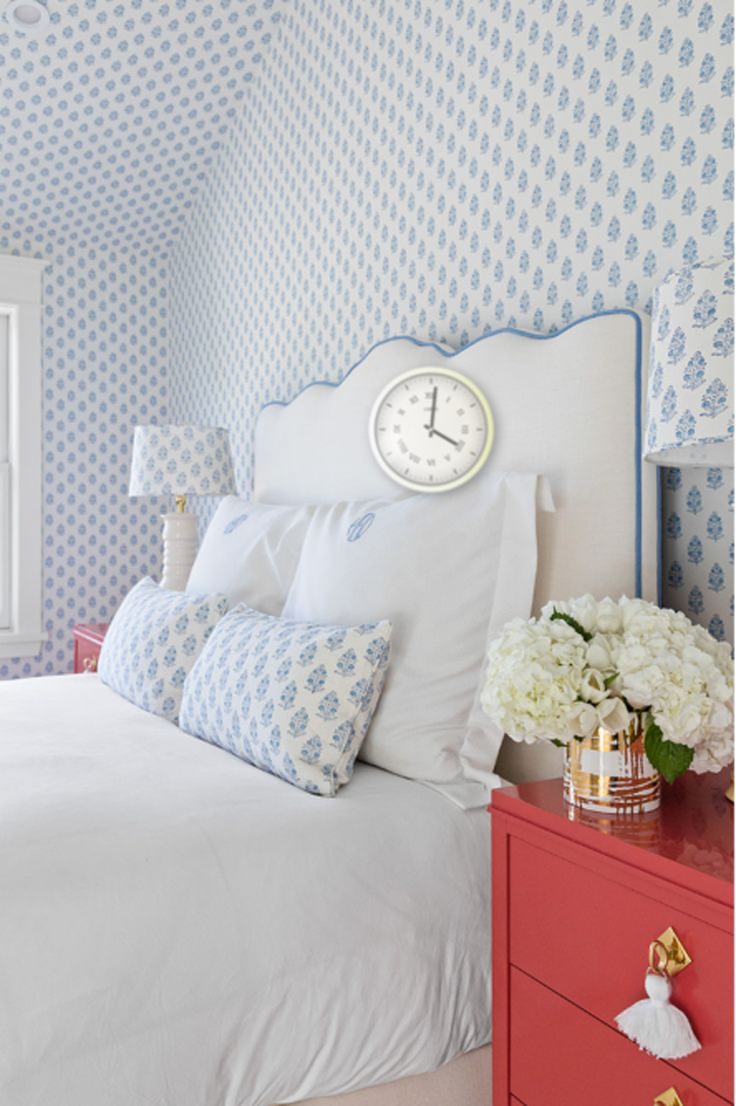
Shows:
{"hour": 4, "minute": 1}
